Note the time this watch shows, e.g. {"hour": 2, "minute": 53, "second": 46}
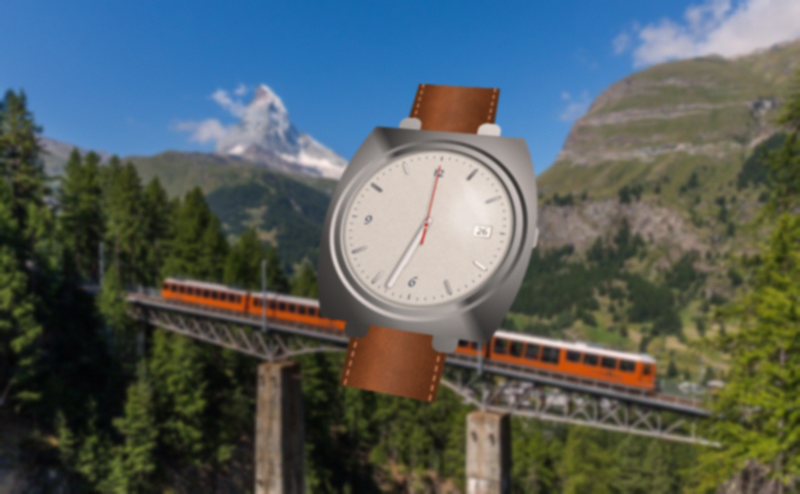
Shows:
{"hour": 6, "minute": 33, "second": 0}
